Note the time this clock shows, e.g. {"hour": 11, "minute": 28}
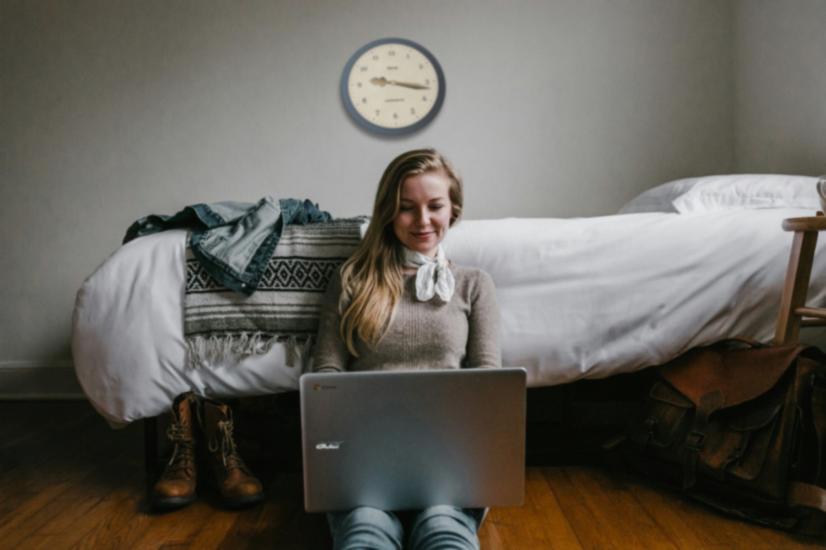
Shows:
{"hour": 9, "minute": 17}
